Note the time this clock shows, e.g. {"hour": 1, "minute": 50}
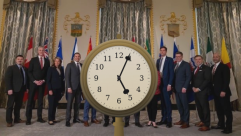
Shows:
{"hour": 5, "minute": 4}
